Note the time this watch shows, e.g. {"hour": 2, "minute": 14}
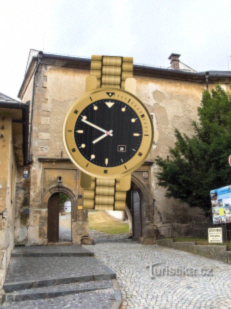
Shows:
{"hour": 7, "minute": 49}
